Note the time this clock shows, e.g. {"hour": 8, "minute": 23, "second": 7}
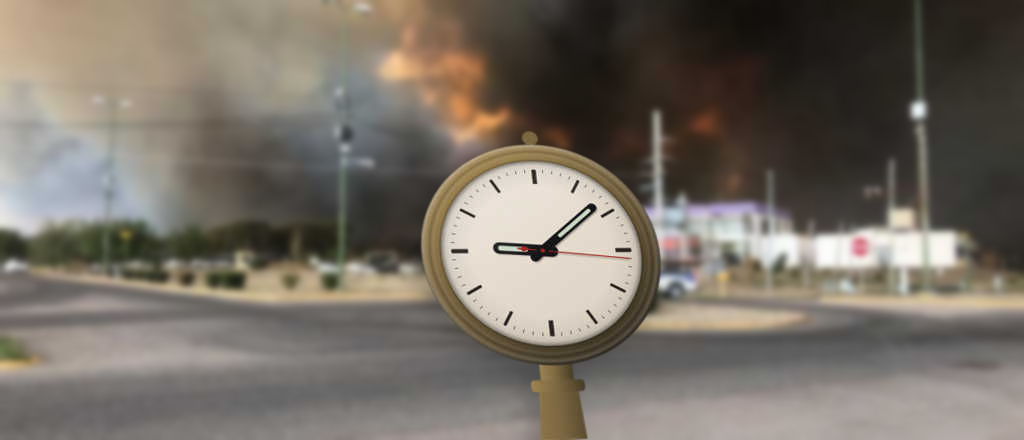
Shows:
{"hour": 9, "minute": 8, "second": 16}
